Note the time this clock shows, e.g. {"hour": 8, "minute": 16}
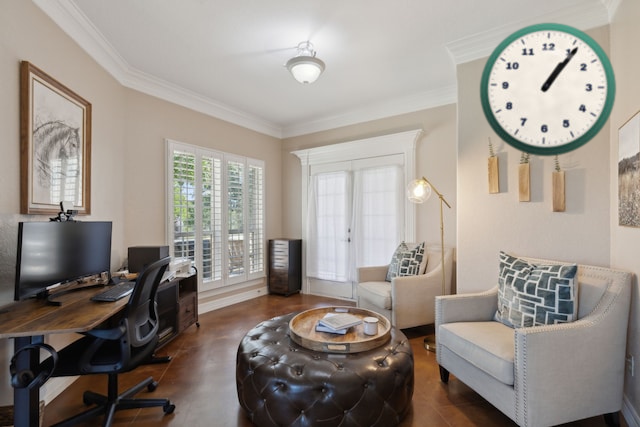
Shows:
{"hour": 1, "minute": 6}
